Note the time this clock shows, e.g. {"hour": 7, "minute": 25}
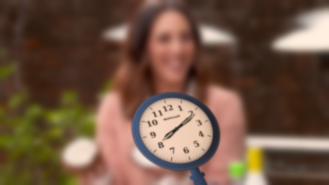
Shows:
{"hour": 8, "minute": 11}
